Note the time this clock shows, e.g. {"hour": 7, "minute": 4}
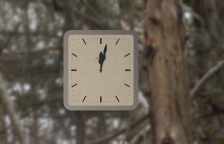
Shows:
{"hour": 12, "minute": 2}
